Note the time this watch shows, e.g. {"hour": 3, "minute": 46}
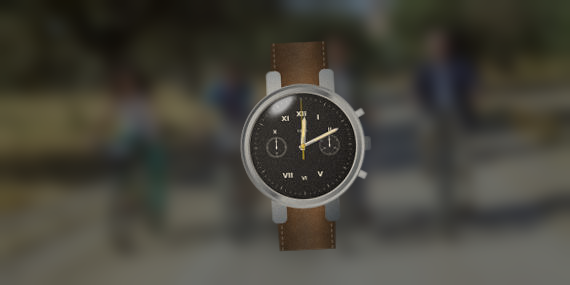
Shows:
{"hour": 12, "minute": 11}
